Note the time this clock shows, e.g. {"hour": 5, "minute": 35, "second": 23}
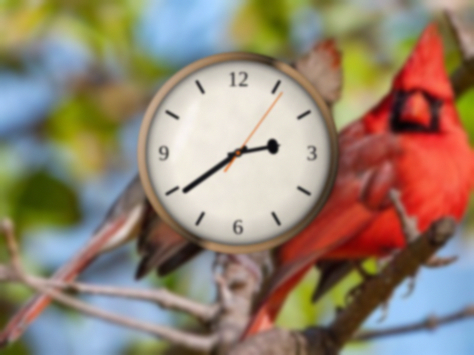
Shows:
{"hour": 2, "minute": 39, "second": 6}
